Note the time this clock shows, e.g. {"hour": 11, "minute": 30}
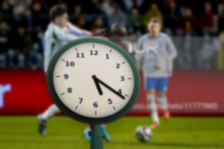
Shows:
{"hour": 5, "minute": 21}
